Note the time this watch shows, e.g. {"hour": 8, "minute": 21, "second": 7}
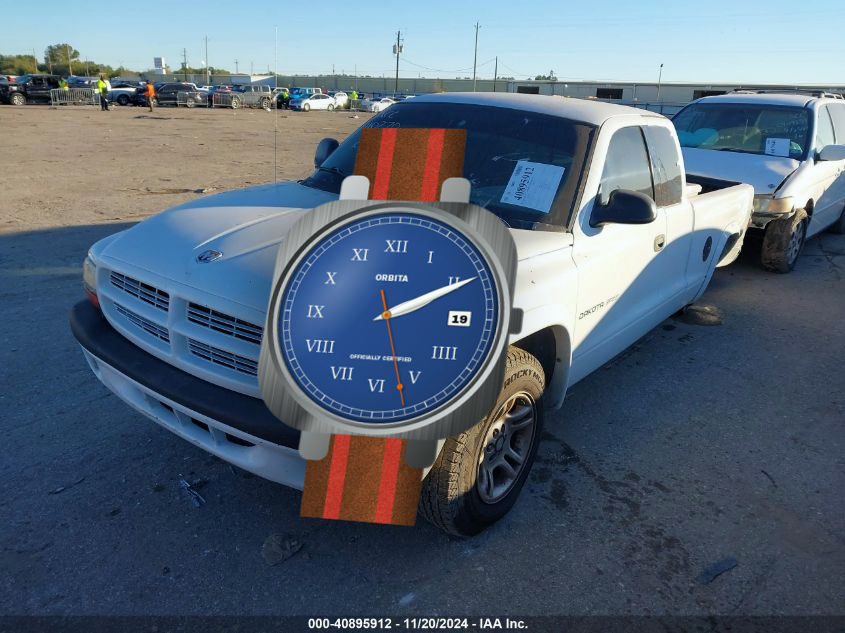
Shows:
{"hour": 2, "minute": 10, "second": 27}
